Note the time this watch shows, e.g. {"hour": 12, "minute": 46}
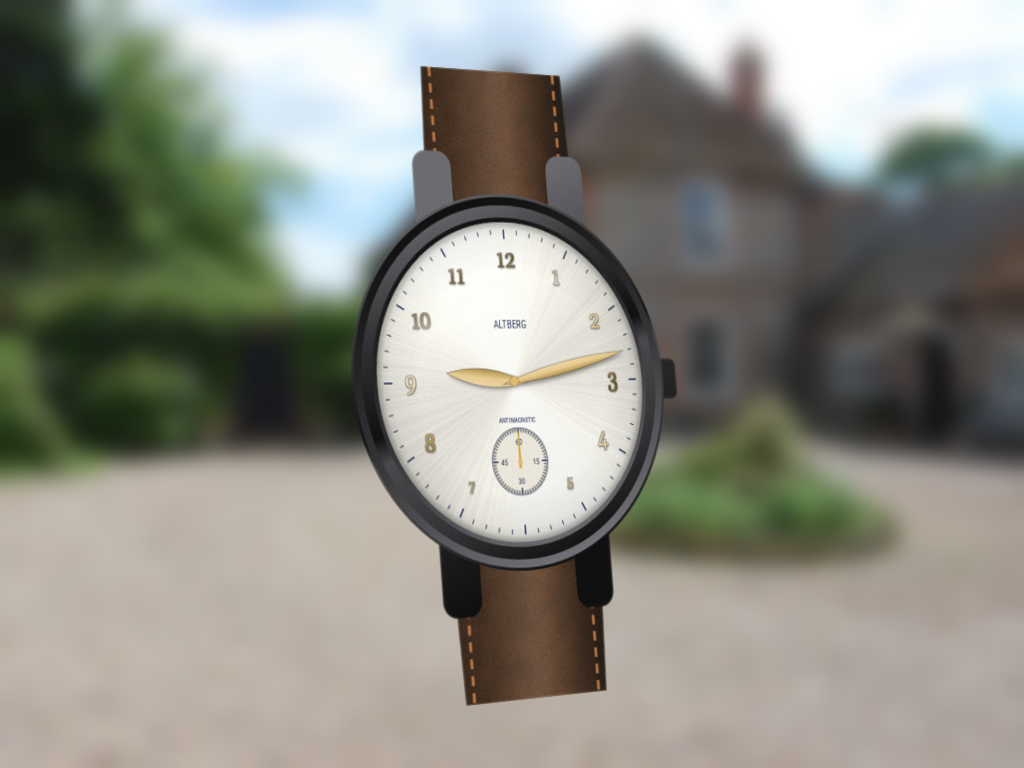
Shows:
{"hour": 9, "minute": 13}
